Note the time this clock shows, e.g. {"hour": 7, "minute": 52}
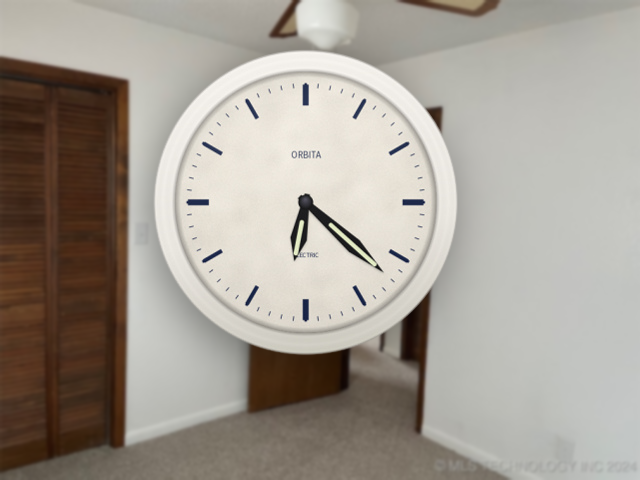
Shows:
{"hour": 6, "minute": 22}
